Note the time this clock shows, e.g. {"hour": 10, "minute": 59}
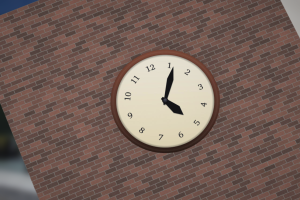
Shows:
{"hour": 5, "minute": 6}
